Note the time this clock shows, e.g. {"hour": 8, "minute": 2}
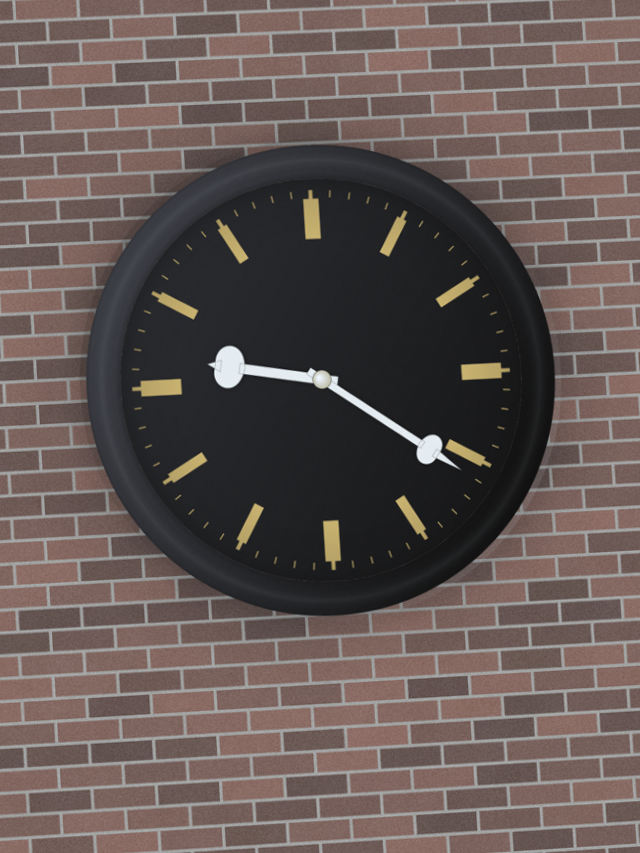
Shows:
{"hour": 9, "minute": 21}
